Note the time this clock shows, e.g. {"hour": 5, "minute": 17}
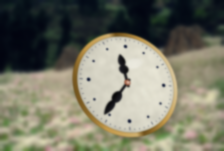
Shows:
{"hour": 11, "minute": 36}
